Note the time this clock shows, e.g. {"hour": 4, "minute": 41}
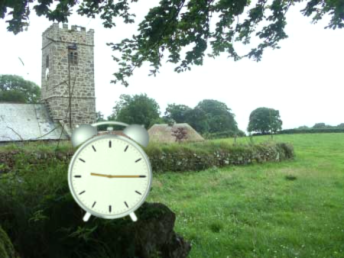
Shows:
{"hour": 9, "minute": 15}
